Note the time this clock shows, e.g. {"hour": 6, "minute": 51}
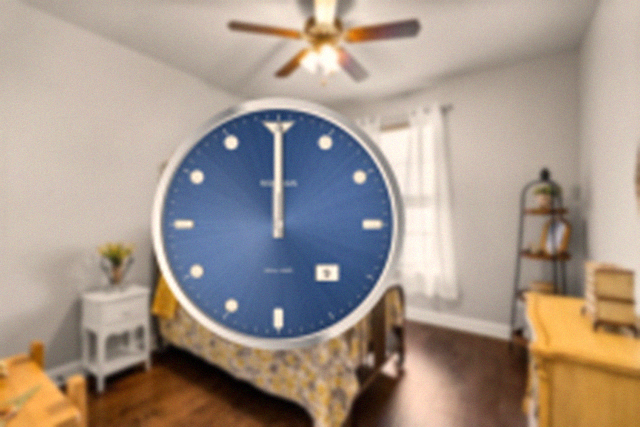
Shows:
{"hour": 12, "minute": 0}
